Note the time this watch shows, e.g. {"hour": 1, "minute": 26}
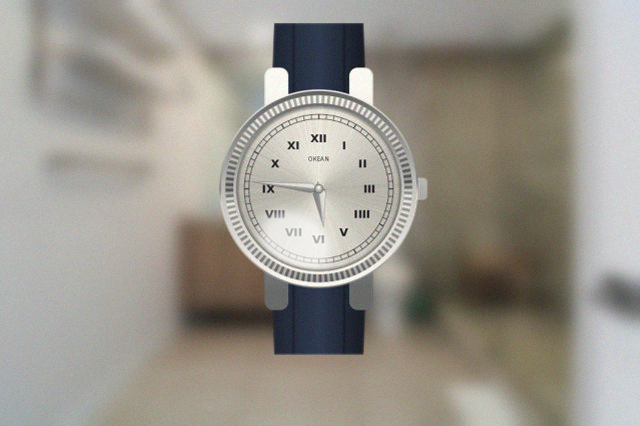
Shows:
{"hour": 5, "minute": 46}
